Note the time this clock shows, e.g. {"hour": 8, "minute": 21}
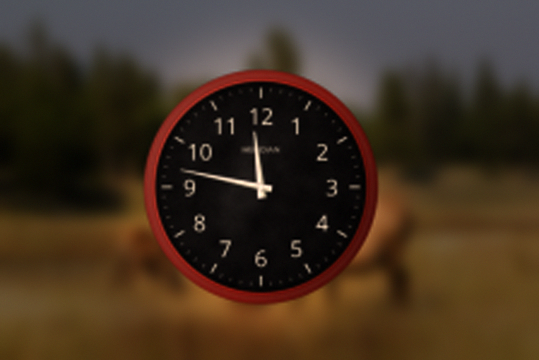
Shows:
{"hour": 11, "minute": 47}
